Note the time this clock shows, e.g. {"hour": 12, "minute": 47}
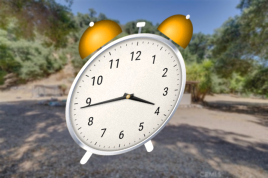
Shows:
{"hour": 3, "minute": 44}
